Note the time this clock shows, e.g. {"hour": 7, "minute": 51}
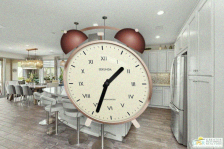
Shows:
{"hour": 1, "minute": 34}
